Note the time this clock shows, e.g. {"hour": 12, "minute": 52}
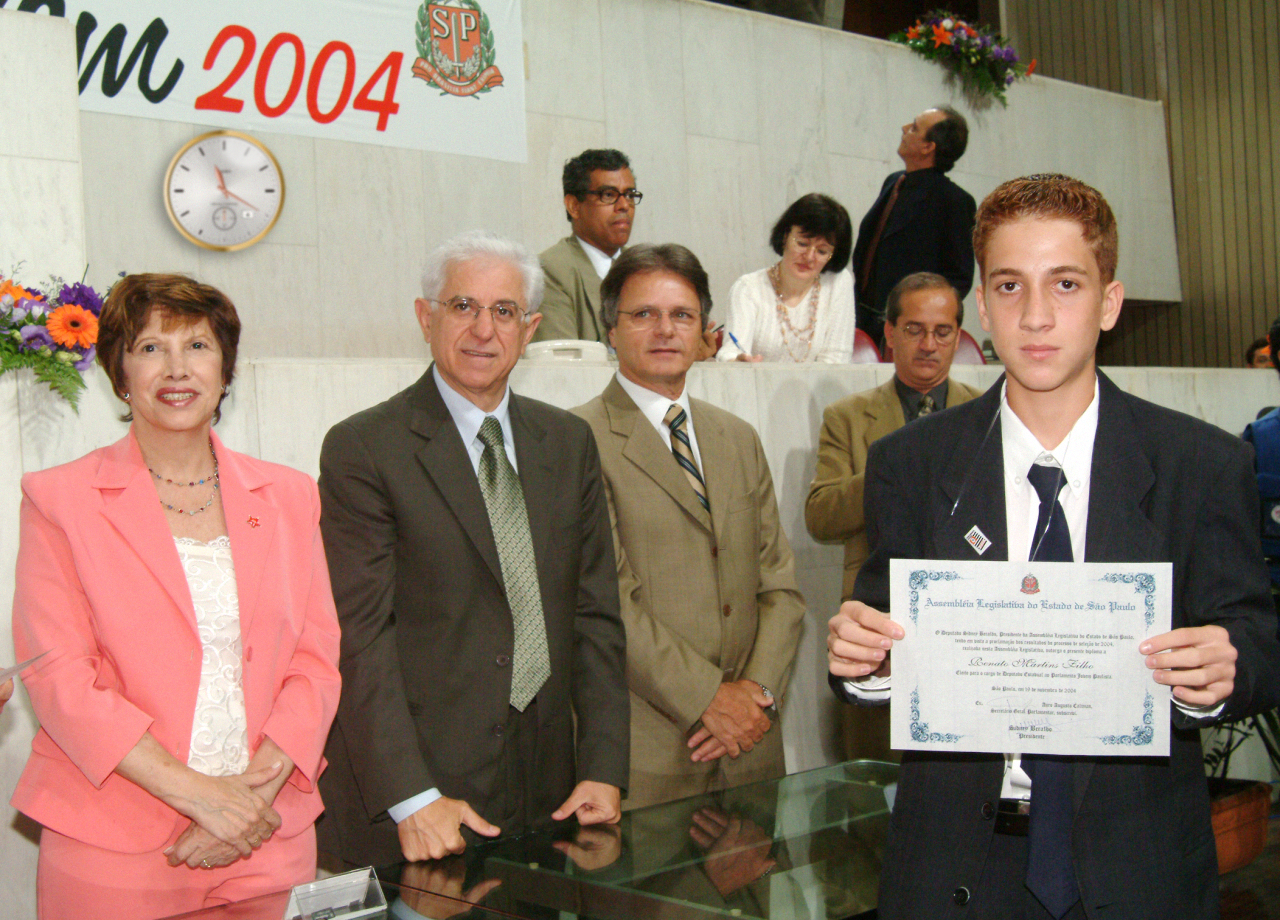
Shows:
{"hour": 11, "minute": 20}
